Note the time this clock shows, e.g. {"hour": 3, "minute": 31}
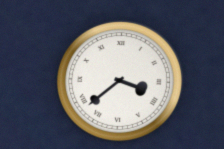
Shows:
{"hour": 3, "minute": 38}
